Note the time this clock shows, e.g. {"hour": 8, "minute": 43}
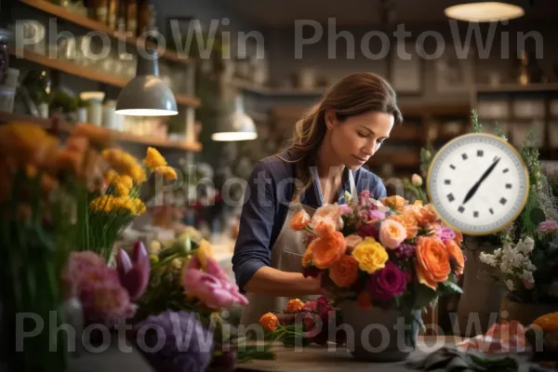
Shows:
{"hour": 7, "minute": 6}
